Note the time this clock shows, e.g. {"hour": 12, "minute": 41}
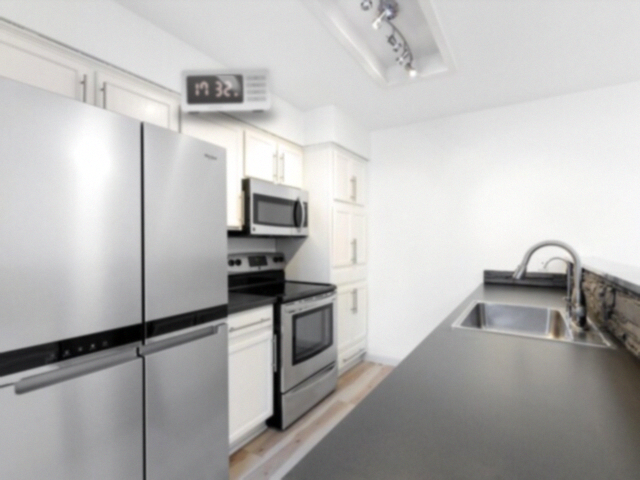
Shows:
{"hour": 17, "minute": 32}
